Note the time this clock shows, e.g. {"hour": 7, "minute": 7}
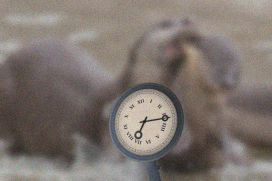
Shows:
{"hour": 7, "minute": 16}
